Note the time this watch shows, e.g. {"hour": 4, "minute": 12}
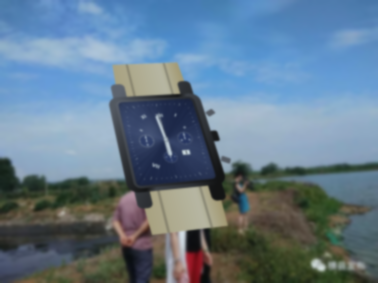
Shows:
{"hour": 5, "minute": 59}
